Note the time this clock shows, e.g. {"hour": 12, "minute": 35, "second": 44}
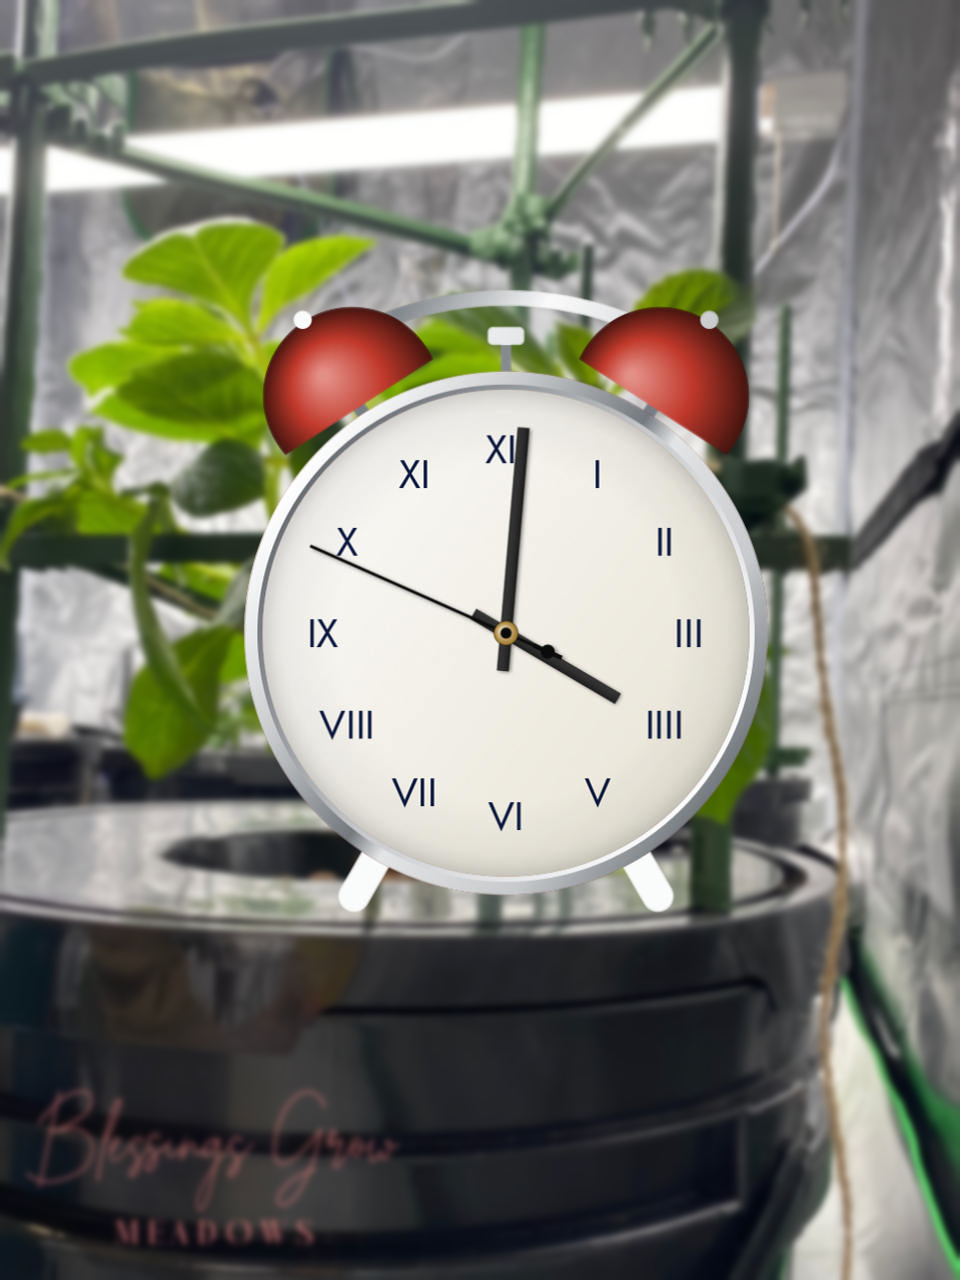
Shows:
{"hour": 4, "minute": 0, "second": 49}
